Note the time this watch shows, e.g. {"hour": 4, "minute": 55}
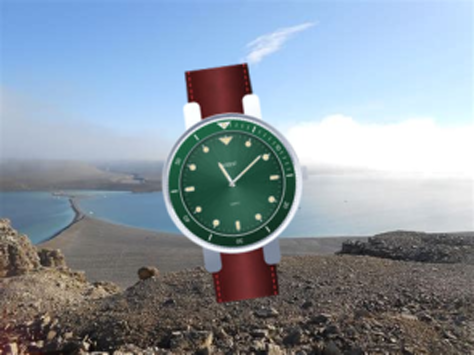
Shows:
{"hour": 11, "minute": 9}
